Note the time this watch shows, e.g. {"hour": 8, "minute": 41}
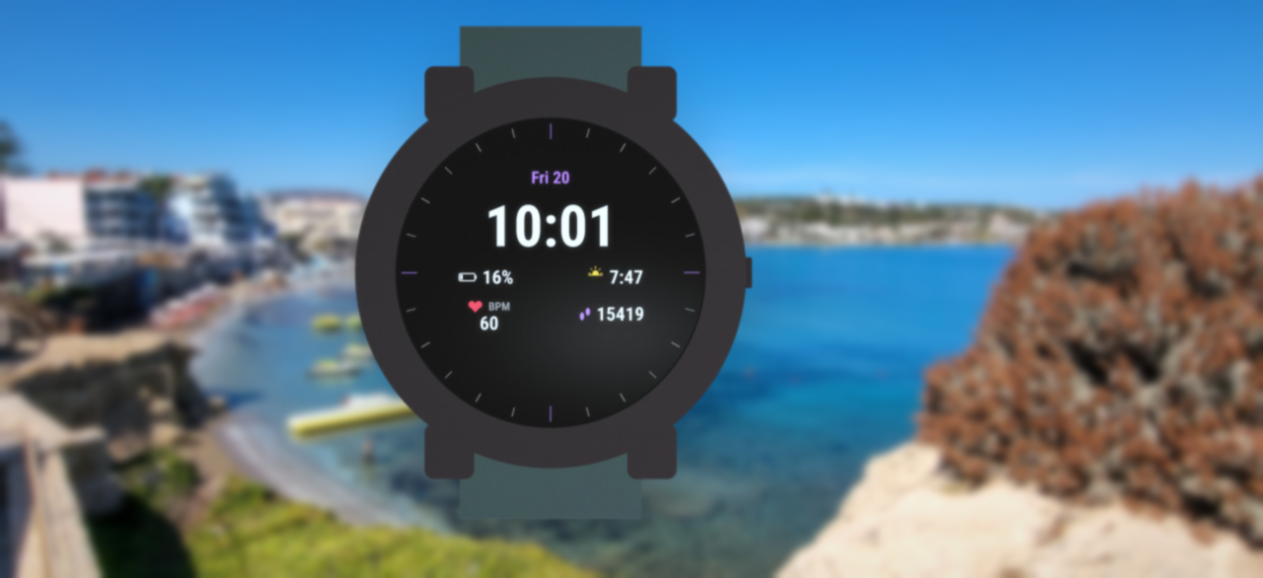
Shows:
{"hour": 10, "minute": 1}
